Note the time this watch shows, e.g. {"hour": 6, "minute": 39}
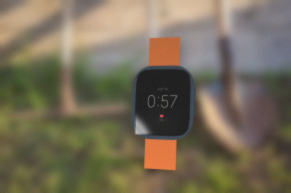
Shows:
{"hour": 0, "minute": 57}
